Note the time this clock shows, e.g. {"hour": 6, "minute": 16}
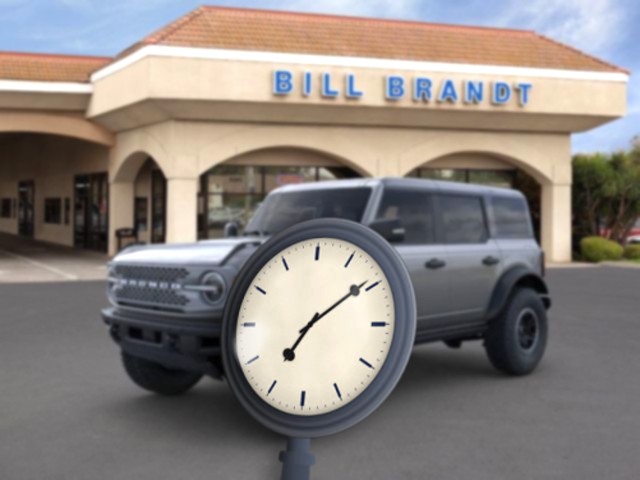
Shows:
{"hour": 7, "minute": 9}
